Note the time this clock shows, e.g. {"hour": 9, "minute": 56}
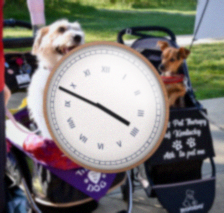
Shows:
{"hour": 3, "minute": 48}
